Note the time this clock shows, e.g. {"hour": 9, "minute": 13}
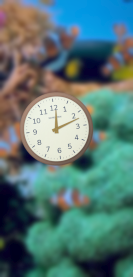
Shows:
{"hour": 12, "minute": 12}
